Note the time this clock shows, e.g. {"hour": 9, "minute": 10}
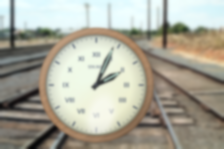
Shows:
{"hour": 2, "minute": 4}
